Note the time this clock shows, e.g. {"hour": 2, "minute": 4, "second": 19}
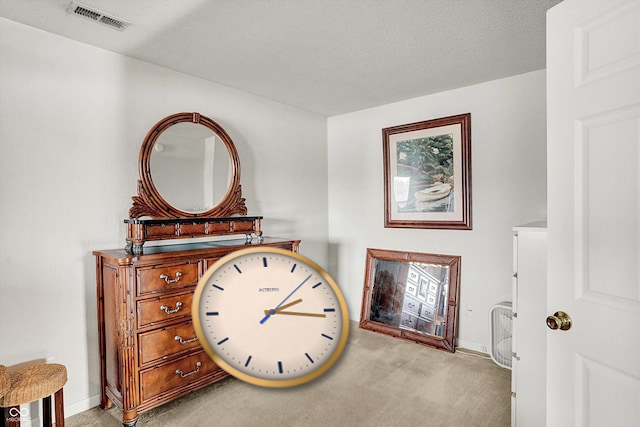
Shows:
{"hour": 2, "minute": 16, "second": 8}
